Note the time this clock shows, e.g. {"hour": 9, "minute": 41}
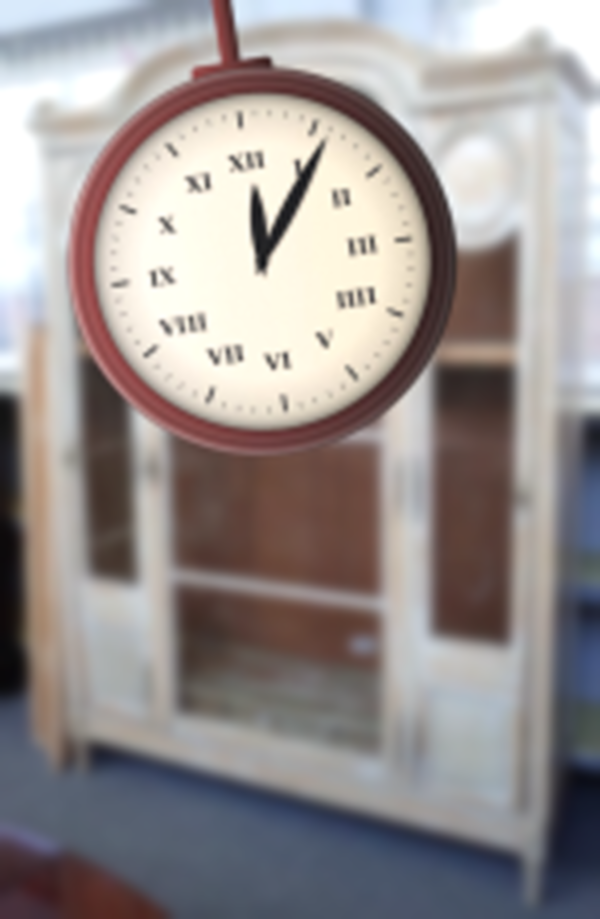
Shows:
{"hour": 12, "minute": 6}
